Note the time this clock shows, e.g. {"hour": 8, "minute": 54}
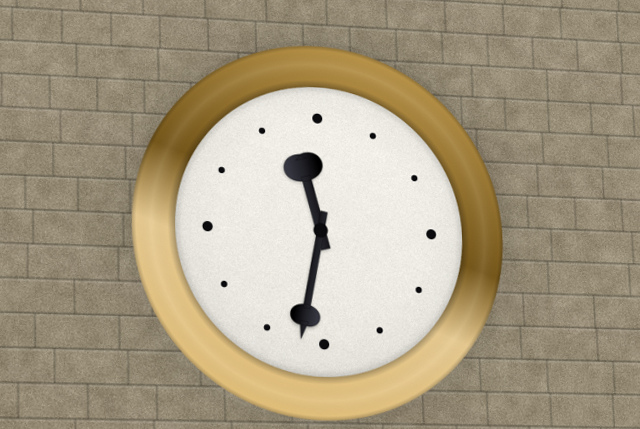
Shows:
{"hour": 11, "minute": 32}
